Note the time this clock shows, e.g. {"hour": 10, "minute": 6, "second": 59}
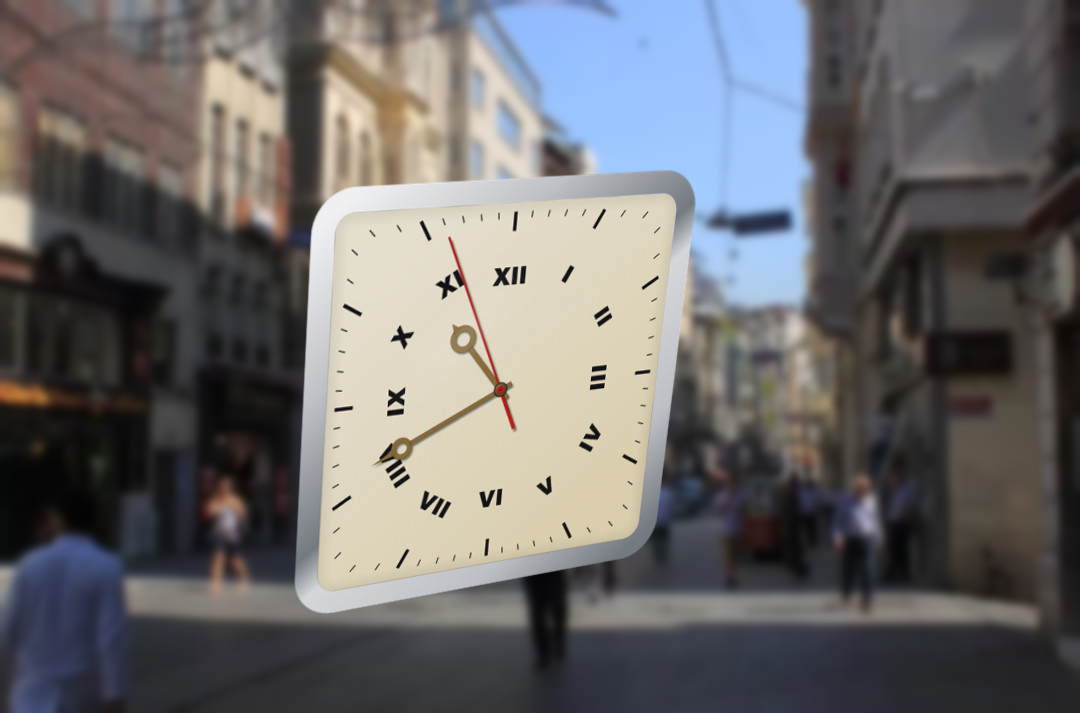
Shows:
{"hour": 10, "minute": 40, "second": 56}
